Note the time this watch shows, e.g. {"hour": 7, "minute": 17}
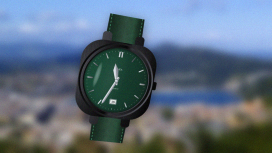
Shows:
{"hour": 11, "minute": 34}
